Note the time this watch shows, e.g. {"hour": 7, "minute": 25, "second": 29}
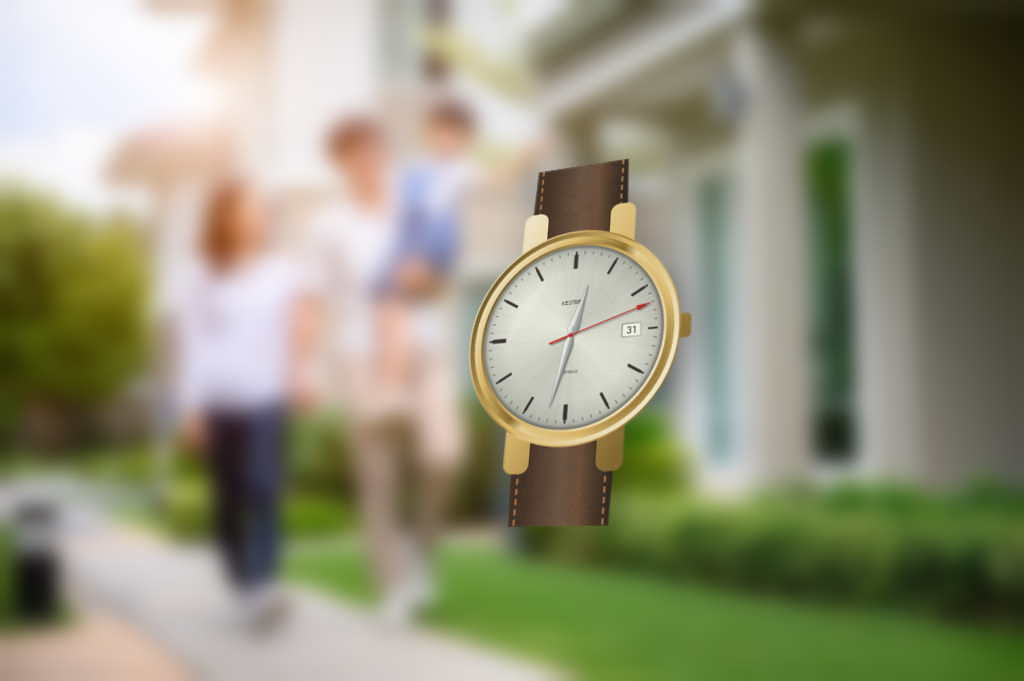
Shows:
{"hour": 12, "minute": 32, "second": 12}
